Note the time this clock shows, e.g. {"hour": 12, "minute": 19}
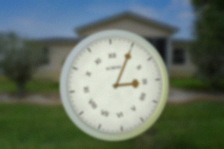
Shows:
{"hour": 3, "minute": 5}
